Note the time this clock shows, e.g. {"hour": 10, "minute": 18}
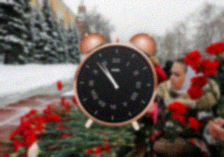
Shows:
{"hour": 10, "minute": 53}
